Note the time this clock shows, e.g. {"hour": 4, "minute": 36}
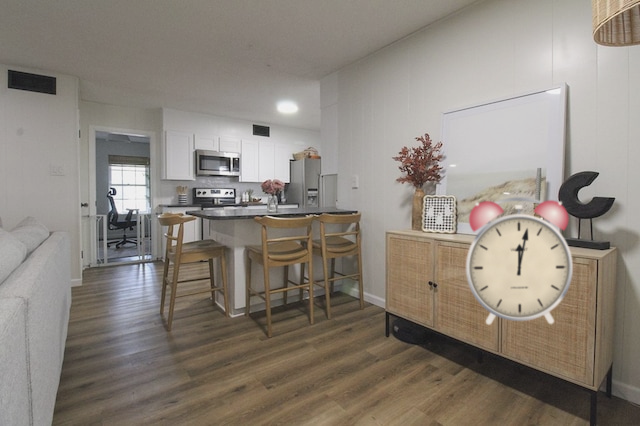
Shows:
{"hour": 12, "minute": 2}
